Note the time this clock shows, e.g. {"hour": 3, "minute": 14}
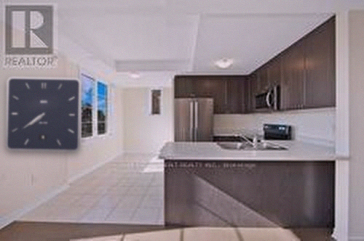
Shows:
{"hour": 7, "minute": 39}
